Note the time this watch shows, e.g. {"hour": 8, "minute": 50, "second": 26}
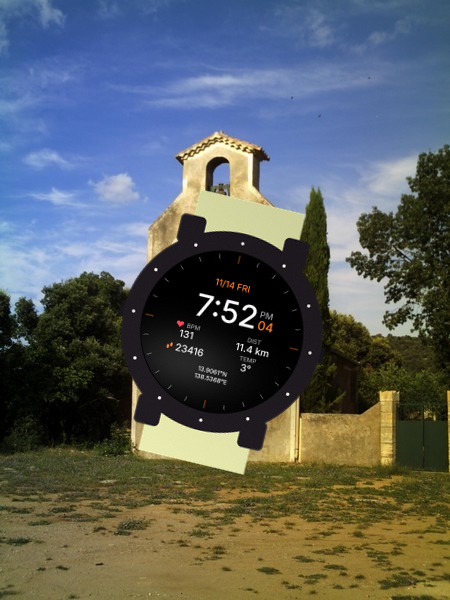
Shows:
{"hour": 7, "minute": 52, "second": 4}
